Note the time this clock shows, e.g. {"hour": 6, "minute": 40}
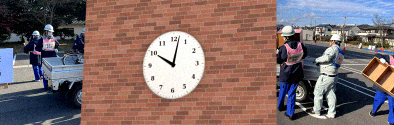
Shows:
{"hour": 10, "minute": 2}
